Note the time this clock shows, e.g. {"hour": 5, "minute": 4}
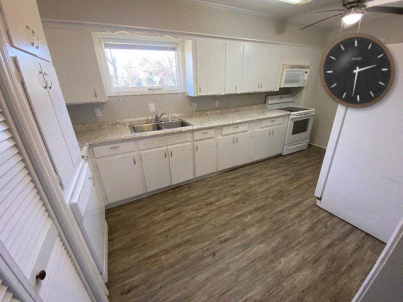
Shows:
{"hour": 2, "minute": 32}
